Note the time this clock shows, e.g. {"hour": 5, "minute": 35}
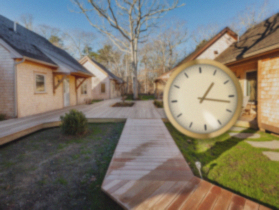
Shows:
{"hour": 1, "minute": 17}
